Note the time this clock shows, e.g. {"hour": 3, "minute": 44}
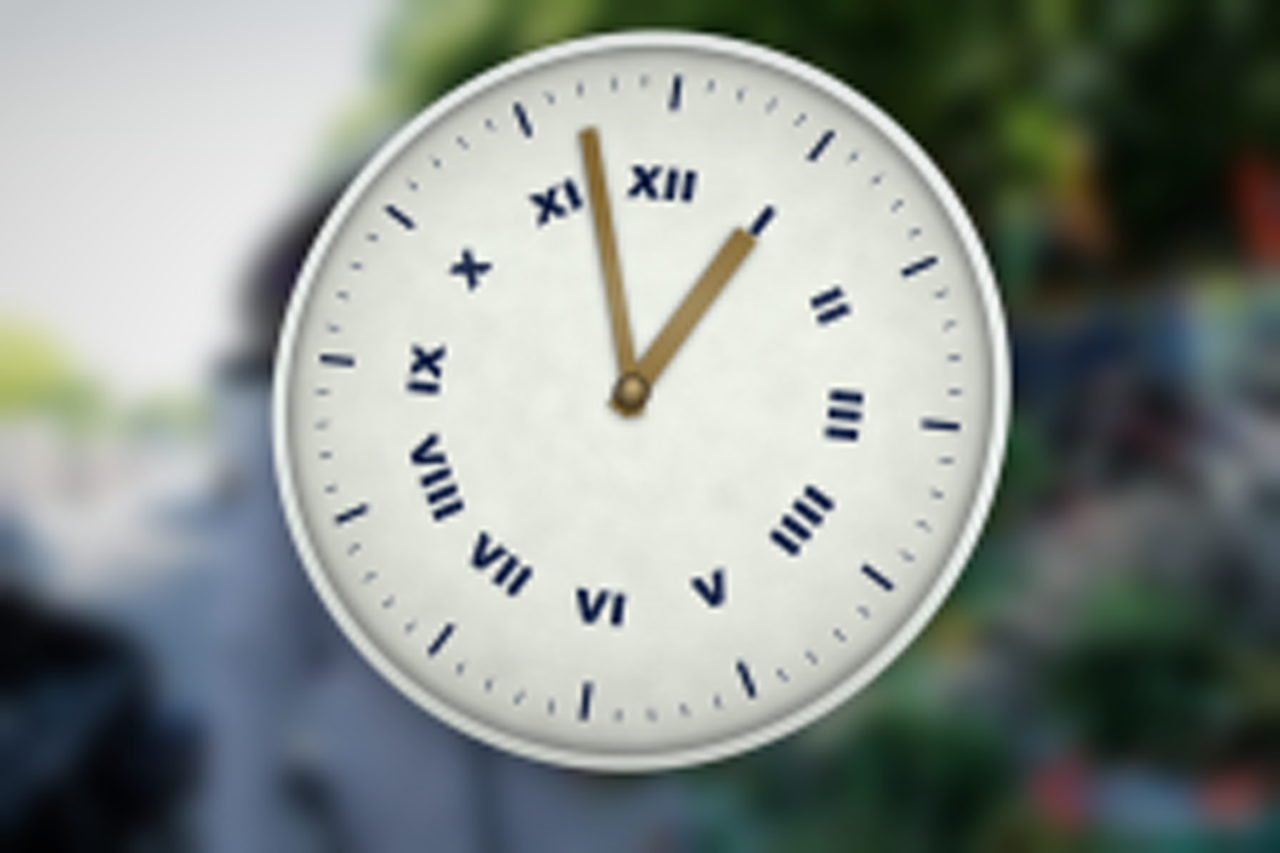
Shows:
{"hour": 12, "minute": 57}
